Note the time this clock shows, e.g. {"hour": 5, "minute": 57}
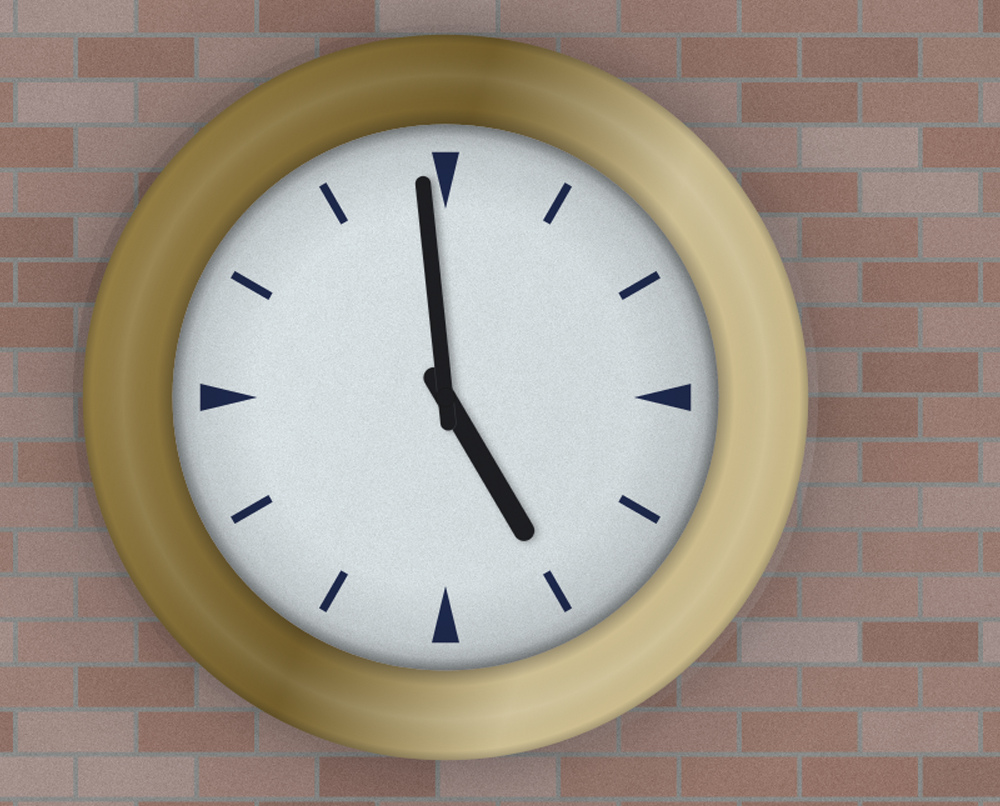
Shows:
{"hour": 4, "minute": 59}
